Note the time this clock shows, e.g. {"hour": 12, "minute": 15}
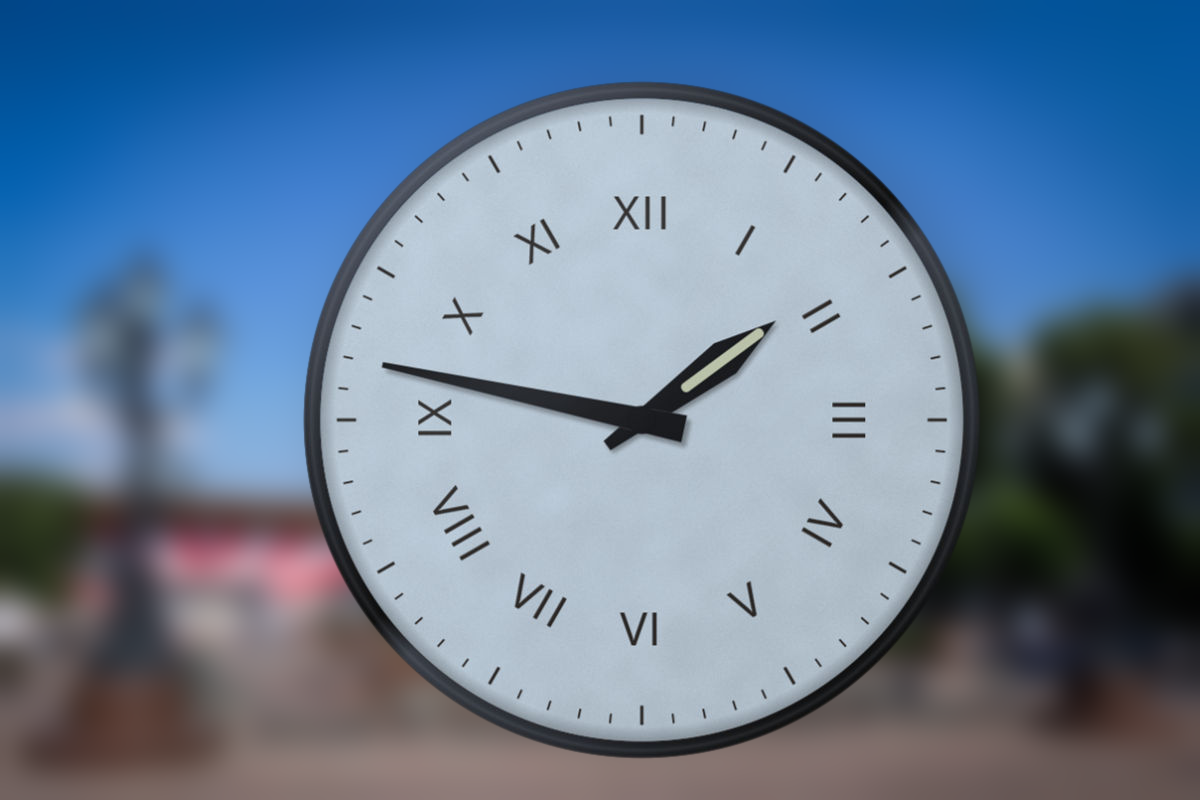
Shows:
{"hour": 1, "minute": 47}
